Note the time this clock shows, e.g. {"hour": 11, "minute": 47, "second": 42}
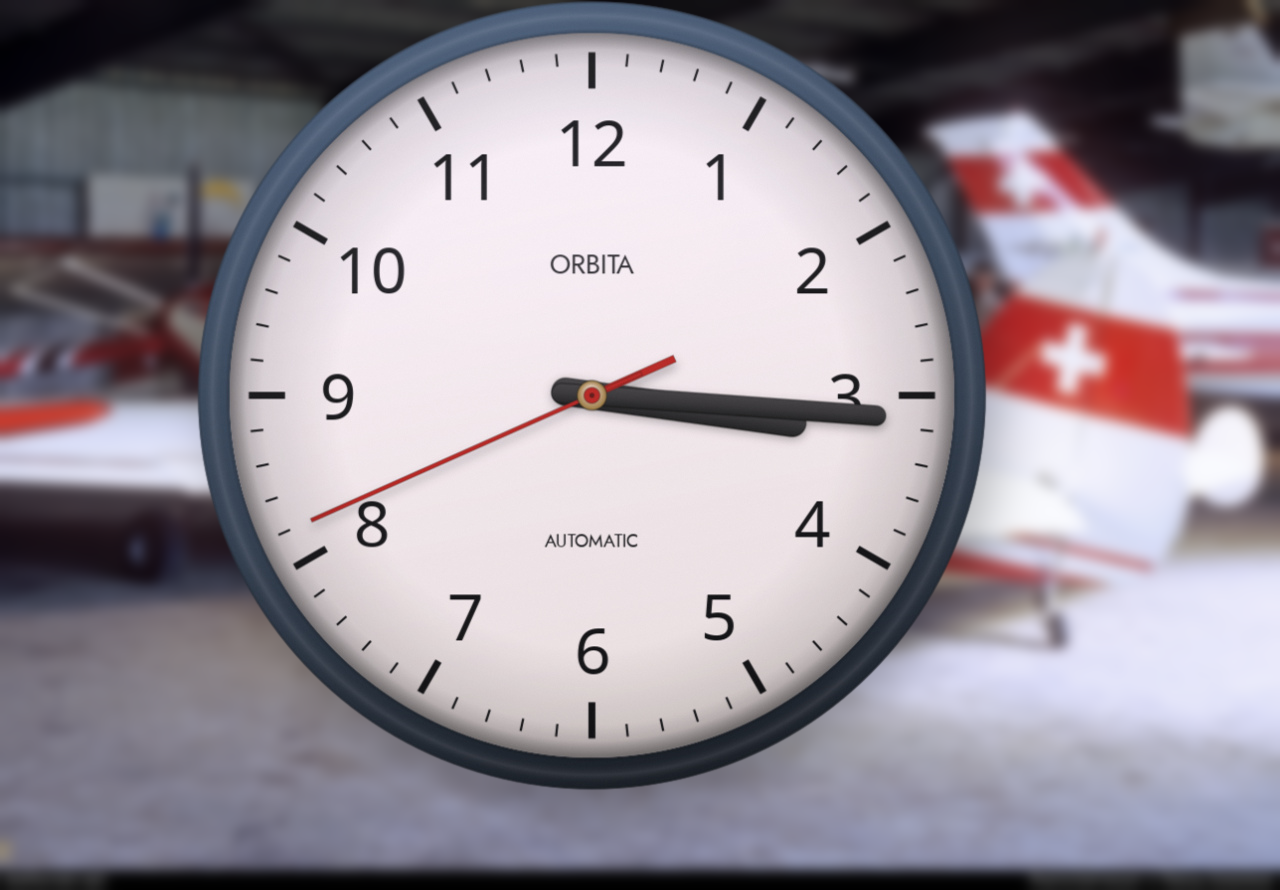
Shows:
{"hour": 3, "minute": 15, "second": 41}
